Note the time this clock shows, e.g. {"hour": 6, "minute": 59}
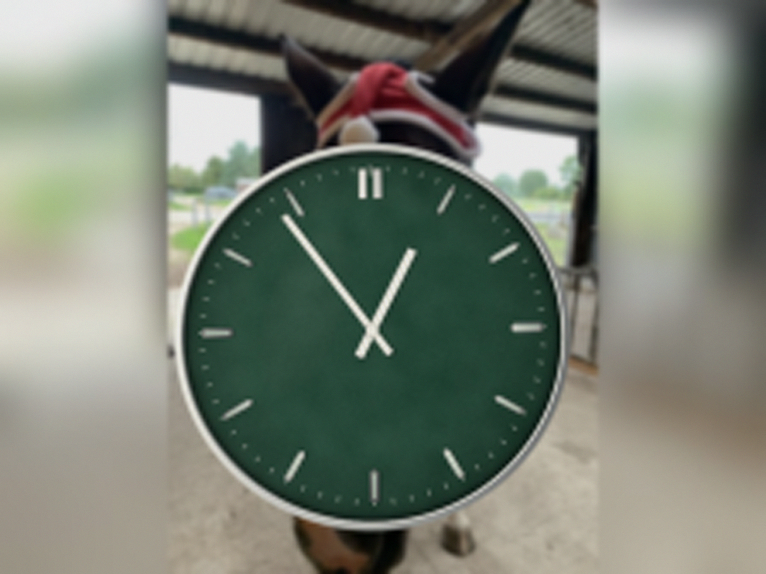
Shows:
{"hour": 12, "minute": 54}
